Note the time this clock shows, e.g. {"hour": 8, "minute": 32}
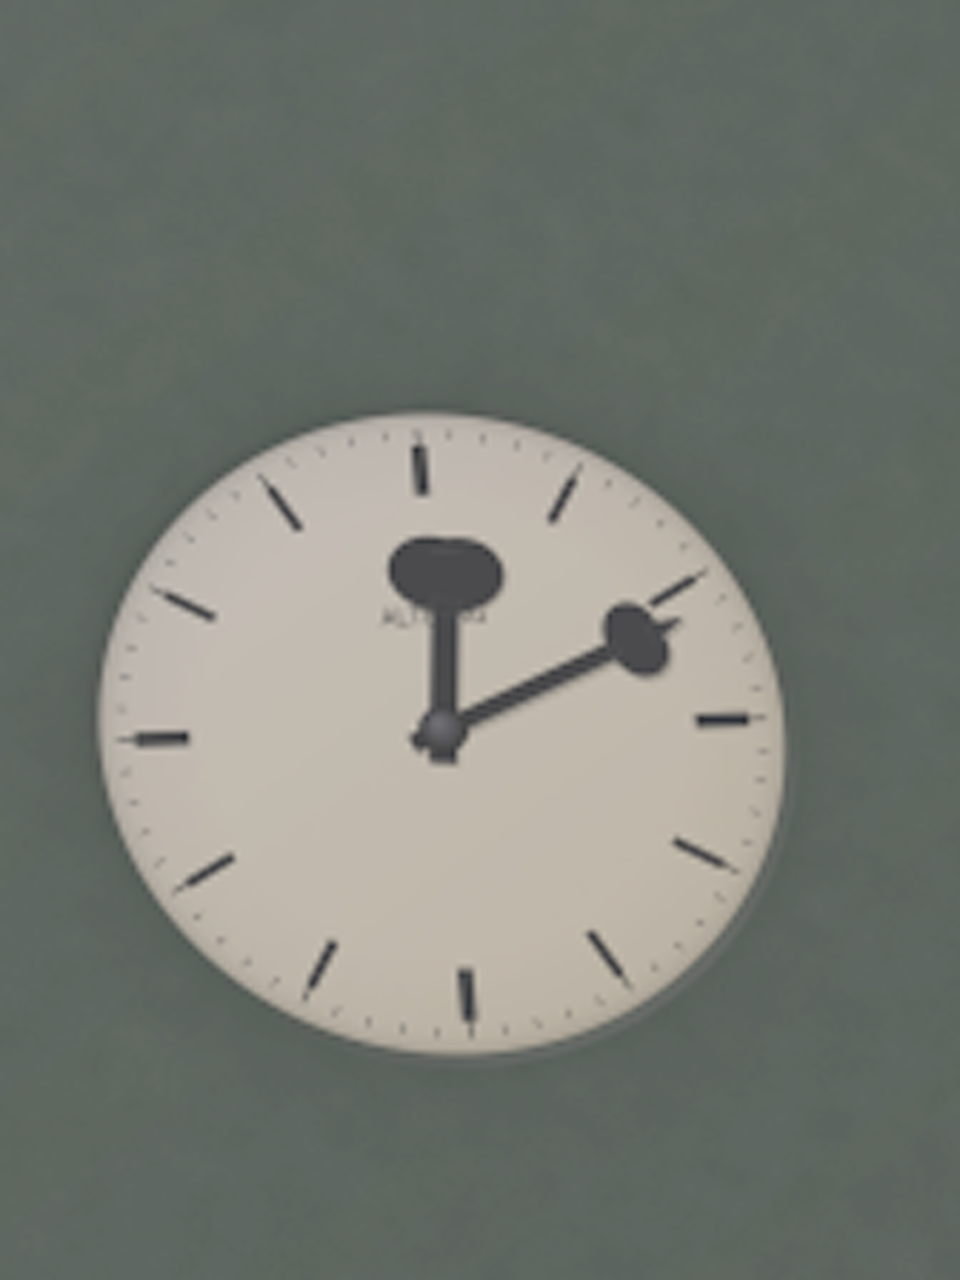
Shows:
{"hour": 12, "minute": 11}
